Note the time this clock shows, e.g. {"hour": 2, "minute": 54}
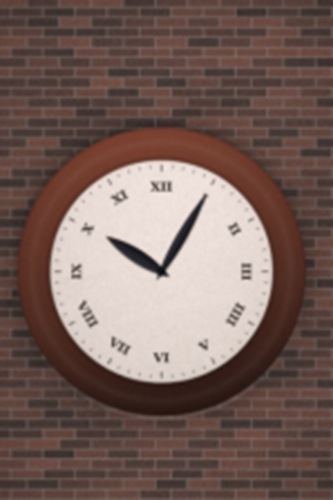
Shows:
{"hour": 10, "minute": 5}
